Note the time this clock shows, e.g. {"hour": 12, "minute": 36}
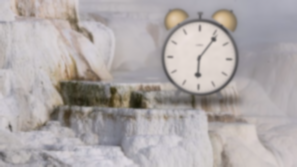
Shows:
{"hour": 6, "minute": 6}
